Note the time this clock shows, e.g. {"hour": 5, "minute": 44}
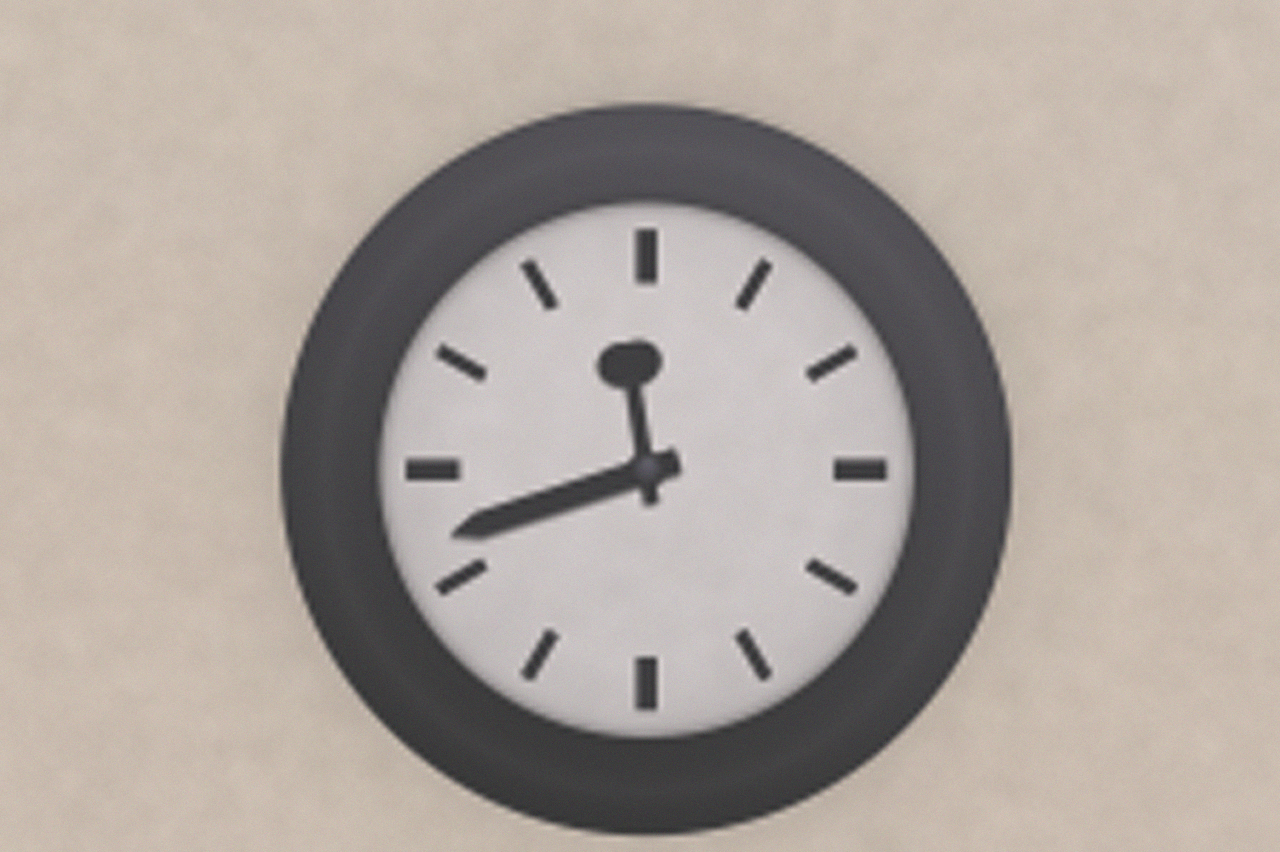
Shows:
{"hour": 11, "minute": 42}
